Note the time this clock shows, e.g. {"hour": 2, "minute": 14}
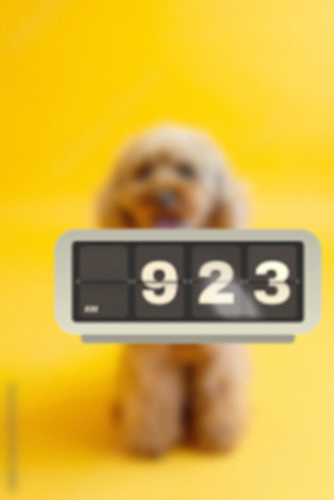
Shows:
{"hour": 9, "minute": 23}
